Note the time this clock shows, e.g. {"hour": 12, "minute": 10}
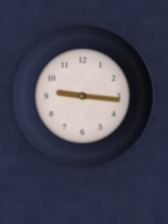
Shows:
{"hour": 9, "minute": 16}
